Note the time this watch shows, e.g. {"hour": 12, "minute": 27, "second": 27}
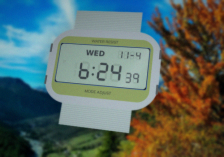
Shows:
{"hour": 6, "minute": 24, "second": 39}
